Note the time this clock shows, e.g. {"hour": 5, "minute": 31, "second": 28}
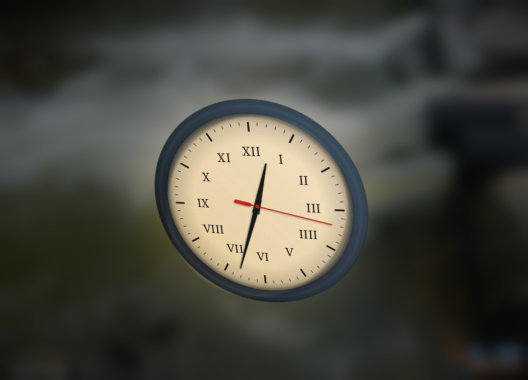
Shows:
{"hour": 12, "minute": 33, "second": 17}
